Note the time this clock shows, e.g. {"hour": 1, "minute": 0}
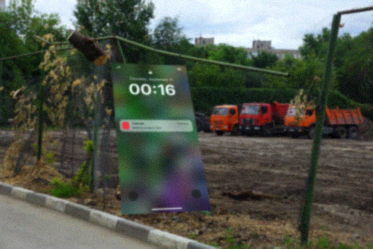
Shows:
{"hour": 0, "minute": 16}
